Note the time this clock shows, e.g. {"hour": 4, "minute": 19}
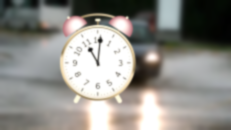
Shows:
{"hour": 11, "minute": 1}
